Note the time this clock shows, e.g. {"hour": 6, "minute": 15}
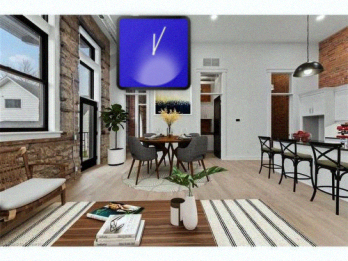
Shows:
{"hour": 12, "minute": 4}
